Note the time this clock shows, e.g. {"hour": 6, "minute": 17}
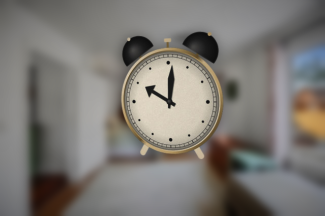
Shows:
{"hour": 10, "minute": 1}
